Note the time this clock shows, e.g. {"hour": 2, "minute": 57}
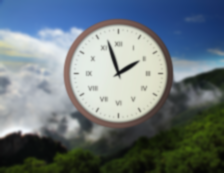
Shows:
{"hour": 1, "minute": 57}
